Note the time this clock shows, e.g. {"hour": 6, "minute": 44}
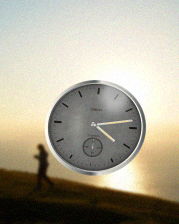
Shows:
{"hour": 4, "minute": 13}
